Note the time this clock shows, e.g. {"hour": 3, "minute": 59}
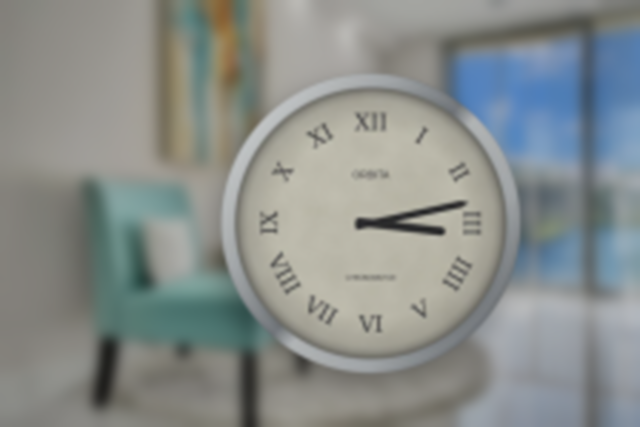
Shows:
{"hour": 3, "minute": 13}
